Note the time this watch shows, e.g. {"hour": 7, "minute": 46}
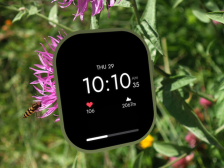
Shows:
{"hour": 10, "minute": 10}
